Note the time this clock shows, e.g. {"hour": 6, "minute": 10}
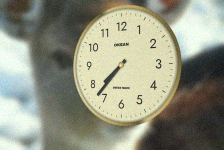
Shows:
{"hour": 7, "minute": 37}
